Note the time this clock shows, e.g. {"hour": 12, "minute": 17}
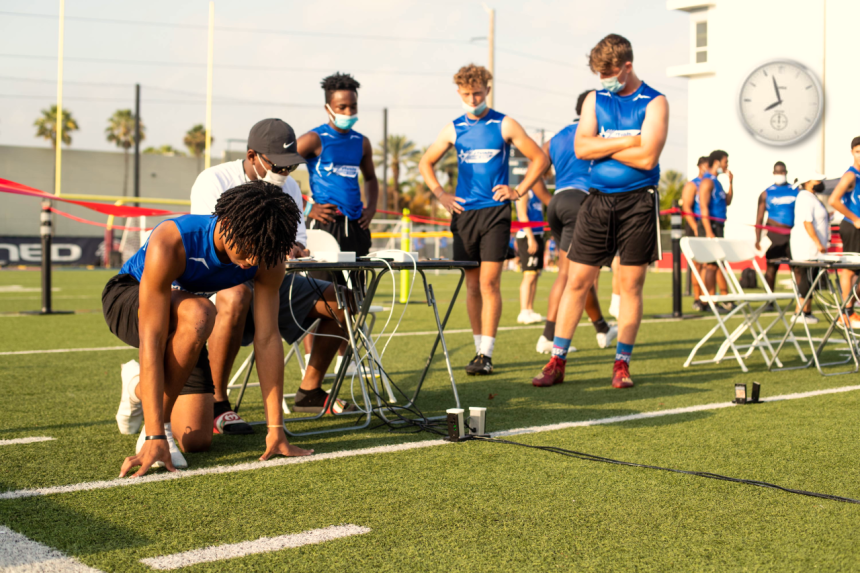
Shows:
{"hour": 7, "minute": 57}
